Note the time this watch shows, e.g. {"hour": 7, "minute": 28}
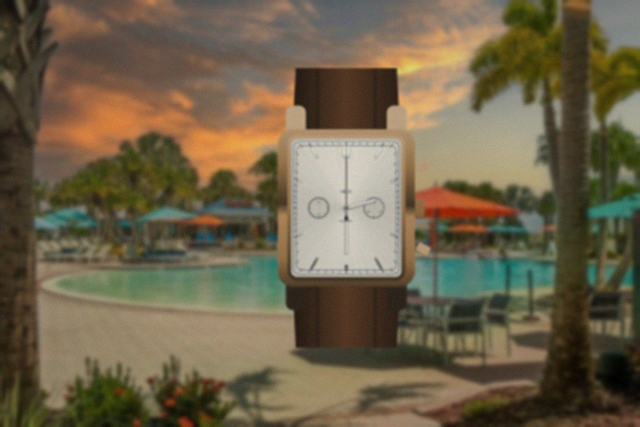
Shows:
{"hour": 2, "minute": 30}
